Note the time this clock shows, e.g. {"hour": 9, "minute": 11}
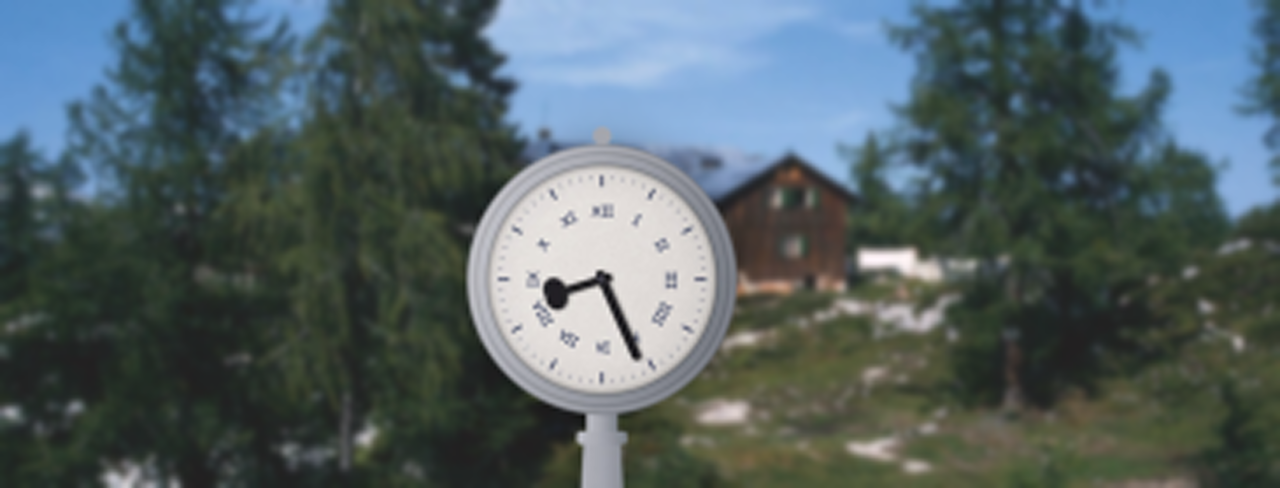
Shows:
{"hour": 8, "minute": 26}
